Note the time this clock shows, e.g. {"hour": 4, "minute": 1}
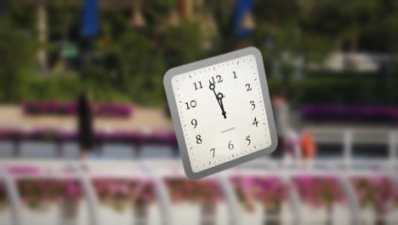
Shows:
{"hour": 11, "minute": 58}
